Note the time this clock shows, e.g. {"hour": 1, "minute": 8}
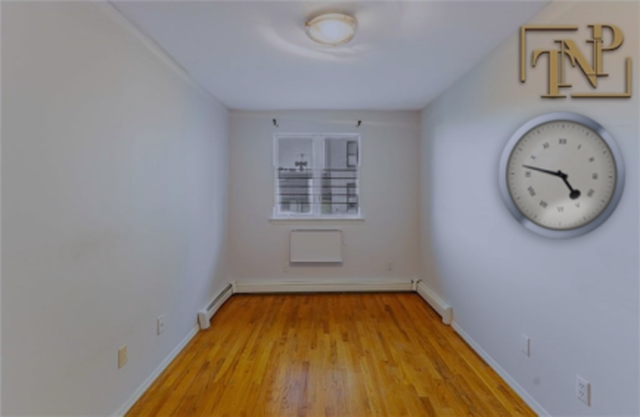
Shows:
{"hour": 4, "minute": 47}
